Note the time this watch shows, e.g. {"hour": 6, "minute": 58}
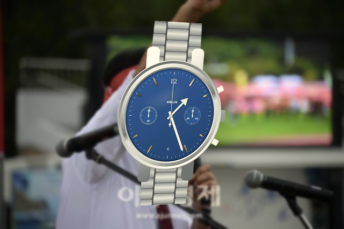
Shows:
{"hour": 1, "minute": 26}
